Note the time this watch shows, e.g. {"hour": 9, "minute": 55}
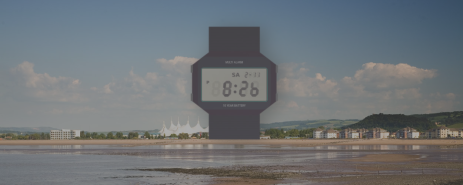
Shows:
{"hour": 8, "minute": 26}
